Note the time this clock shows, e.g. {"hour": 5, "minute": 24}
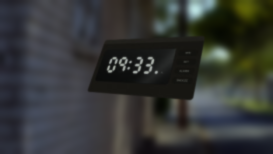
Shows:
{"hour": 9, "minute": 33}
